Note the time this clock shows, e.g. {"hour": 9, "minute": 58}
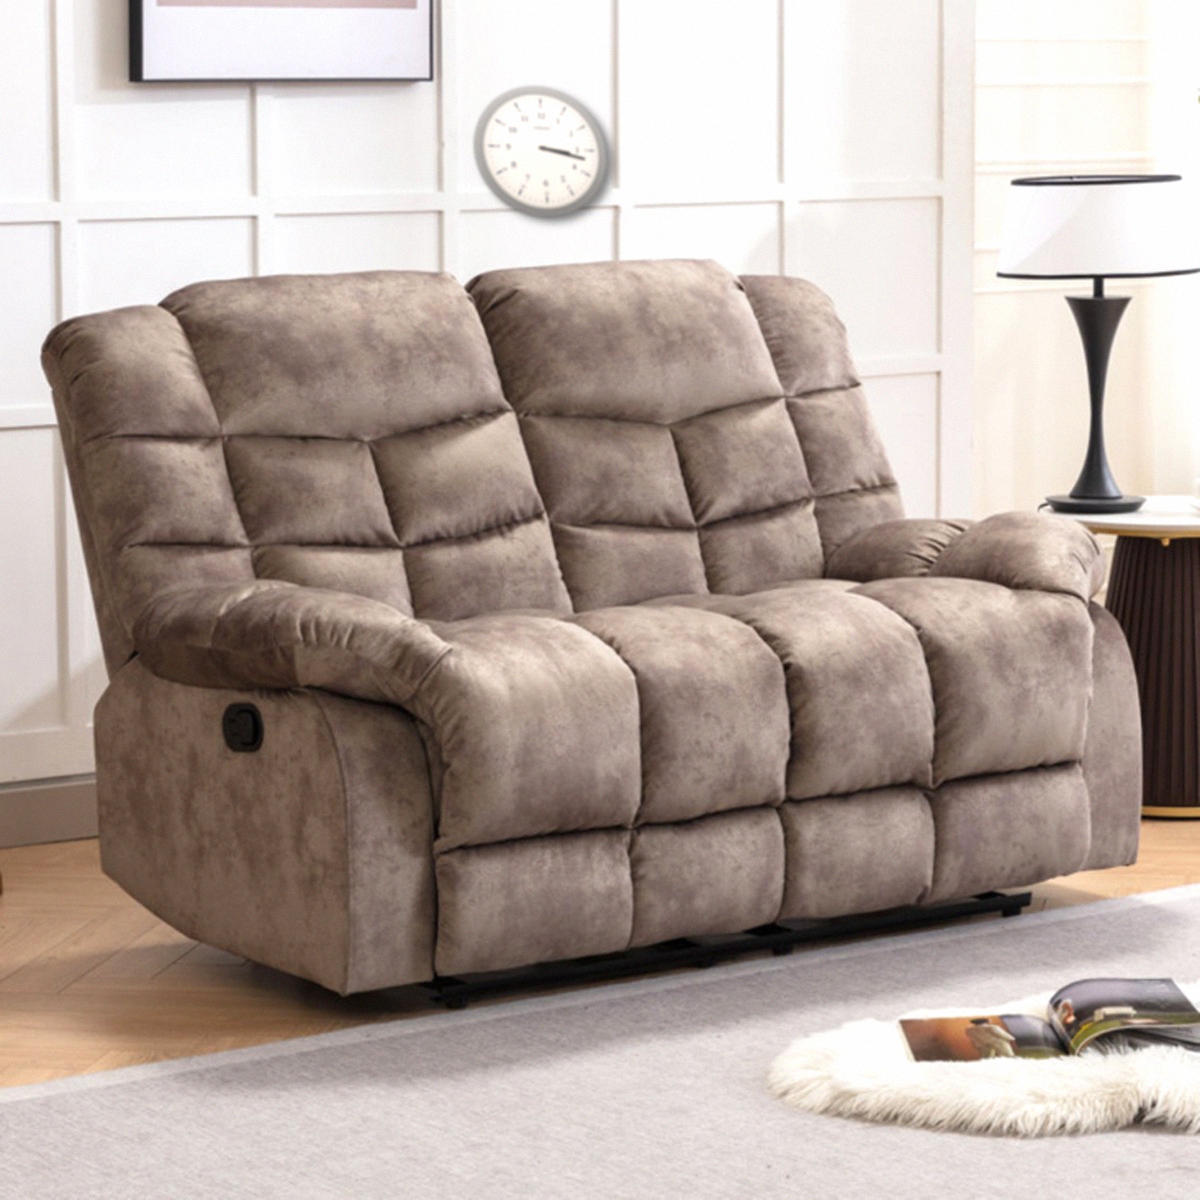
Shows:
{"hour": 3, "minute": 17}
